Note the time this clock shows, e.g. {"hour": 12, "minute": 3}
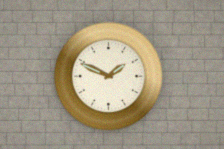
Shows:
{"hour": 1, "minute": 49}
